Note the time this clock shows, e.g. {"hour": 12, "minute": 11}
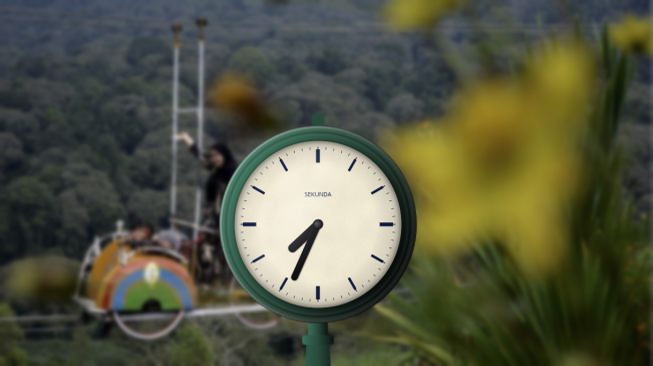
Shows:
{"hour": 7, "minute": 34}
